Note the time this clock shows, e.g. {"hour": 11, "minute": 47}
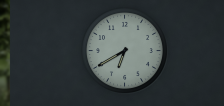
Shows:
{"hour": 6, "minute": 40}
